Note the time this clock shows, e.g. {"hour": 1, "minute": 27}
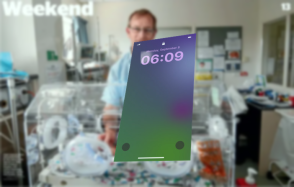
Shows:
{"hour": 6, "minute": 9}
